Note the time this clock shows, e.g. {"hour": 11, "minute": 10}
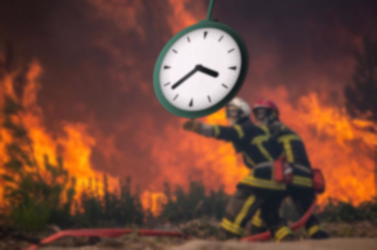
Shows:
{"hour": 3, "minute": 38}
